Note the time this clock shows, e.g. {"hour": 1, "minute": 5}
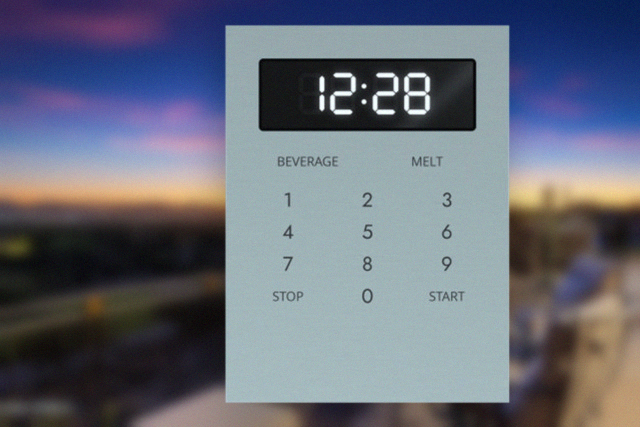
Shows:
{"hour": 12, "minute": 28}
